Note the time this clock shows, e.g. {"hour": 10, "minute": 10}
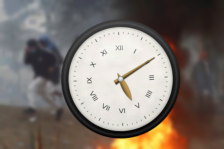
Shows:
{"hour": 5, "minute": 10}
